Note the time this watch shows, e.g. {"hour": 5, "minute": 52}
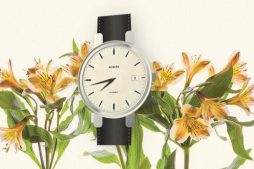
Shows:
{"hour": 7, "minute": 43}
